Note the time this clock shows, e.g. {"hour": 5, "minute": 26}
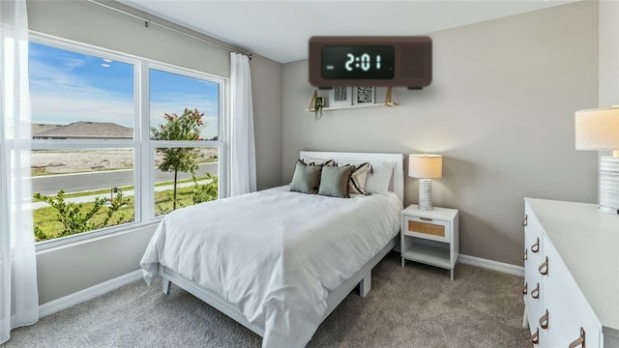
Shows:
{"hour": 2, "minute": 1}
